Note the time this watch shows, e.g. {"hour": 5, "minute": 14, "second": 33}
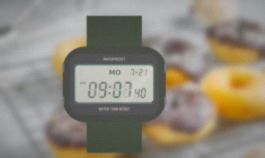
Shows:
{"hour": 9, "minute": 7, "second": 40}
